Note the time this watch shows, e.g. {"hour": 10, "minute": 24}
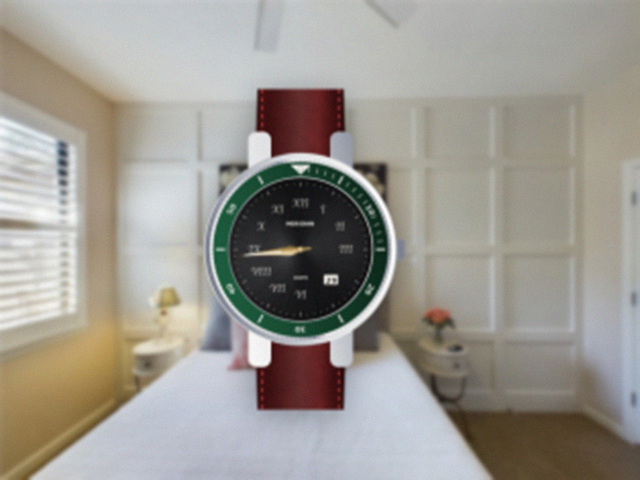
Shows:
{"hour": 8, "minute": 44}
